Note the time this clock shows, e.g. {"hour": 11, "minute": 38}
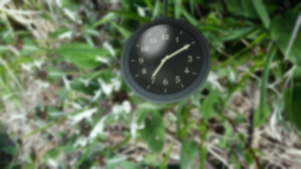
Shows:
{"hour": 7, "minute": 10}
